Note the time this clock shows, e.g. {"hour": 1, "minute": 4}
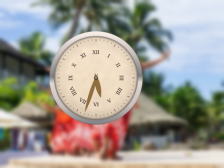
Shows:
{"hour": 5, "minute": 33}
